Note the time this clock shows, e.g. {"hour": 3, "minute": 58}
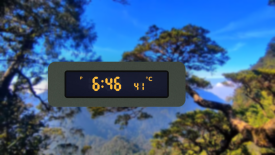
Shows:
{"hour": 6, "minute": 46}
